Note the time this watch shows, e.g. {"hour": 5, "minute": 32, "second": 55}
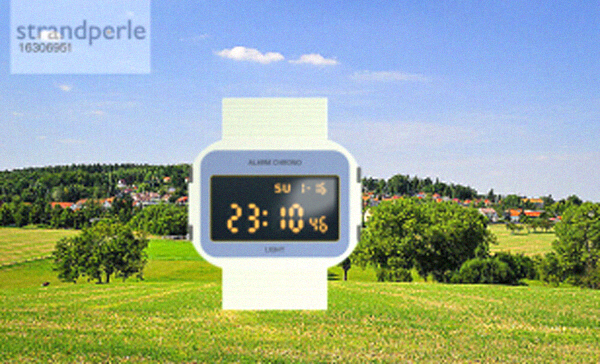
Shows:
{"hour": 23, "minute": 10, "second": 46}
